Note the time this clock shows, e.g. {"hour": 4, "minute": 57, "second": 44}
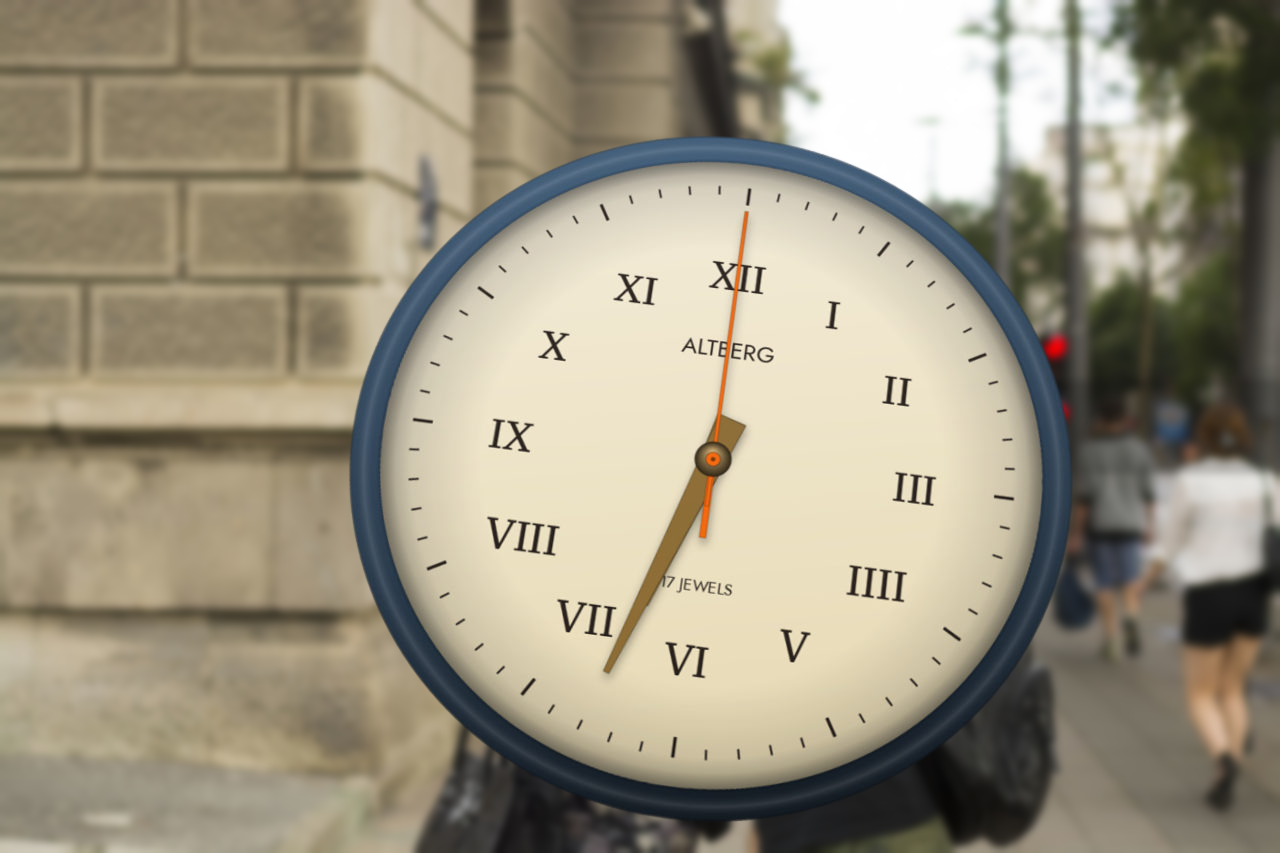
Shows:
{"hour": 6, "minute": 33, "second": 0}
